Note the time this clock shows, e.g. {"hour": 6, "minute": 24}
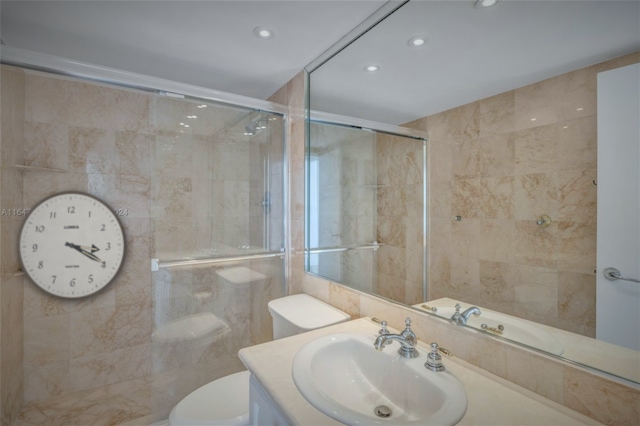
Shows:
{"hour": 3, "minute": 20}
